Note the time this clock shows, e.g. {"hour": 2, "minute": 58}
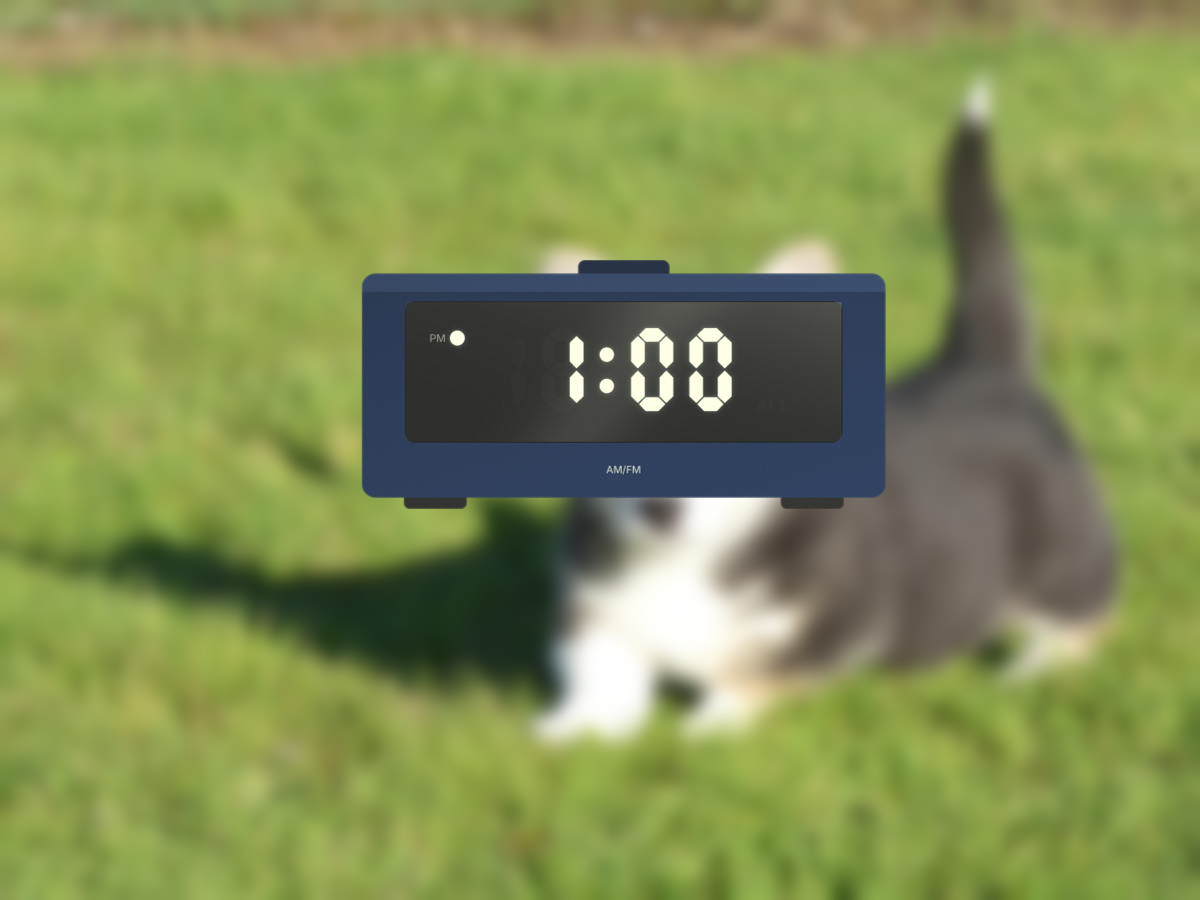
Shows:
{"hour": 1, "minute": 0}
